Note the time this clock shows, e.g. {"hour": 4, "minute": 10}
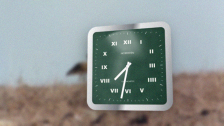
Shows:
{"hour": 7, "minute": 32}
